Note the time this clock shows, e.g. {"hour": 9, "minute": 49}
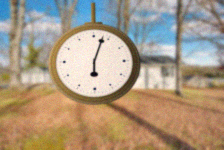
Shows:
{"hour": 6, "minute": 3}
